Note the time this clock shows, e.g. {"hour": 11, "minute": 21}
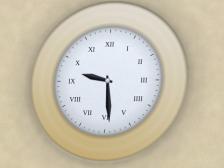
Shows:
{"hour": 9, "minute": 29}
